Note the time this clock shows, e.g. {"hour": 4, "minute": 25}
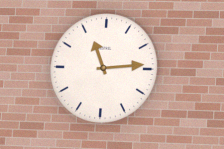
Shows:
{"hour": 11, "minute": 14}
